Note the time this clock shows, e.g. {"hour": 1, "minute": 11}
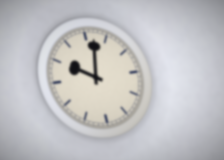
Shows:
{"hour": 10, "minute": 2}
